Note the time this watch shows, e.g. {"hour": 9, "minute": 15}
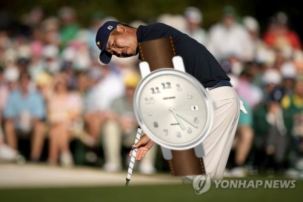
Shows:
{"hour": 5, "minute": 22}
